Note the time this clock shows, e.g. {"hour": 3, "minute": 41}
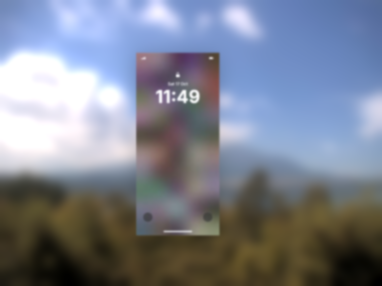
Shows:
{"hour": 11, "minute": 49}
